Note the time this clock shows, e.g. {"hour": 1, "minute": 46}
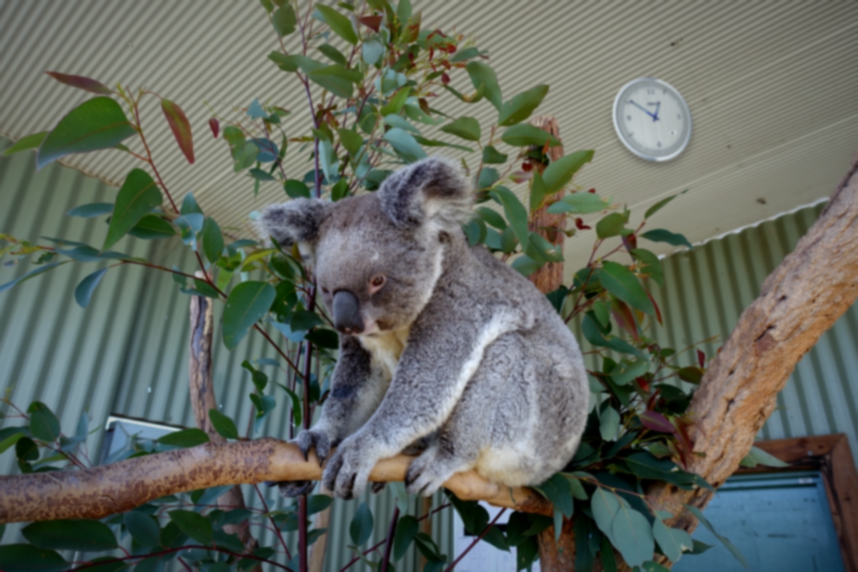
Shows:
{"hour": 12, "minute": 51}
